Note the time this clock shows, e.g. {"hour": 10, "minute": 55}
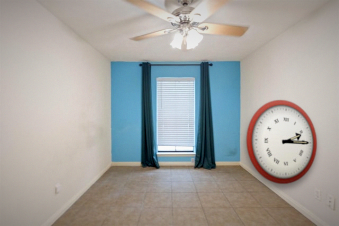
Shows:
{"hour": 2, "minute": 15}
